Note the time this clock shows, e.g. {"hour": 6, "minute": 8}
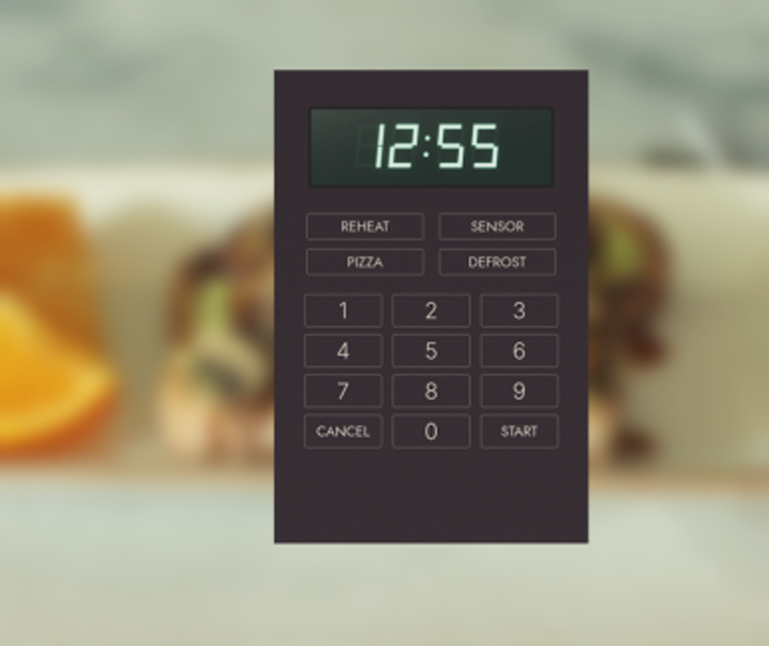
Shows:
{"hour": 12, "minute": 55}
